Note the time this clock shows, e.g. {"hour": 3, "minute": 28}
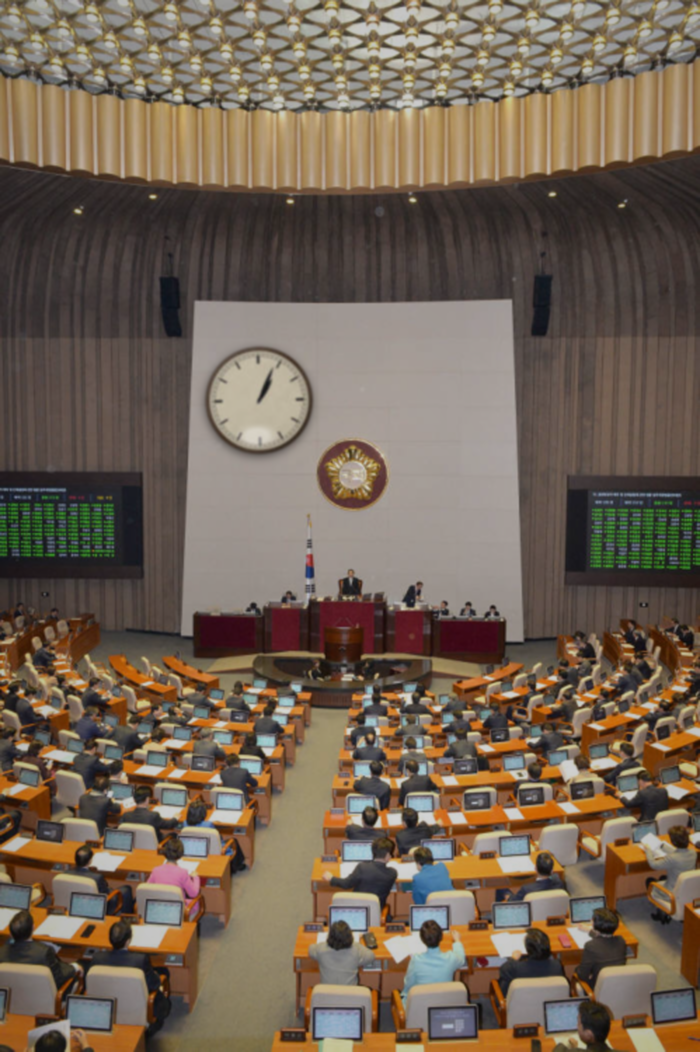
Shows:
{"hour": 1, "minute": 4}
